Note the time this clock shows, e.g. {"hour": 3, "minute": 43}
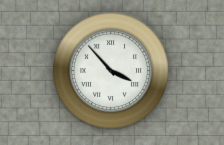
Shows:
{"hour": 3, "minute": 53}
